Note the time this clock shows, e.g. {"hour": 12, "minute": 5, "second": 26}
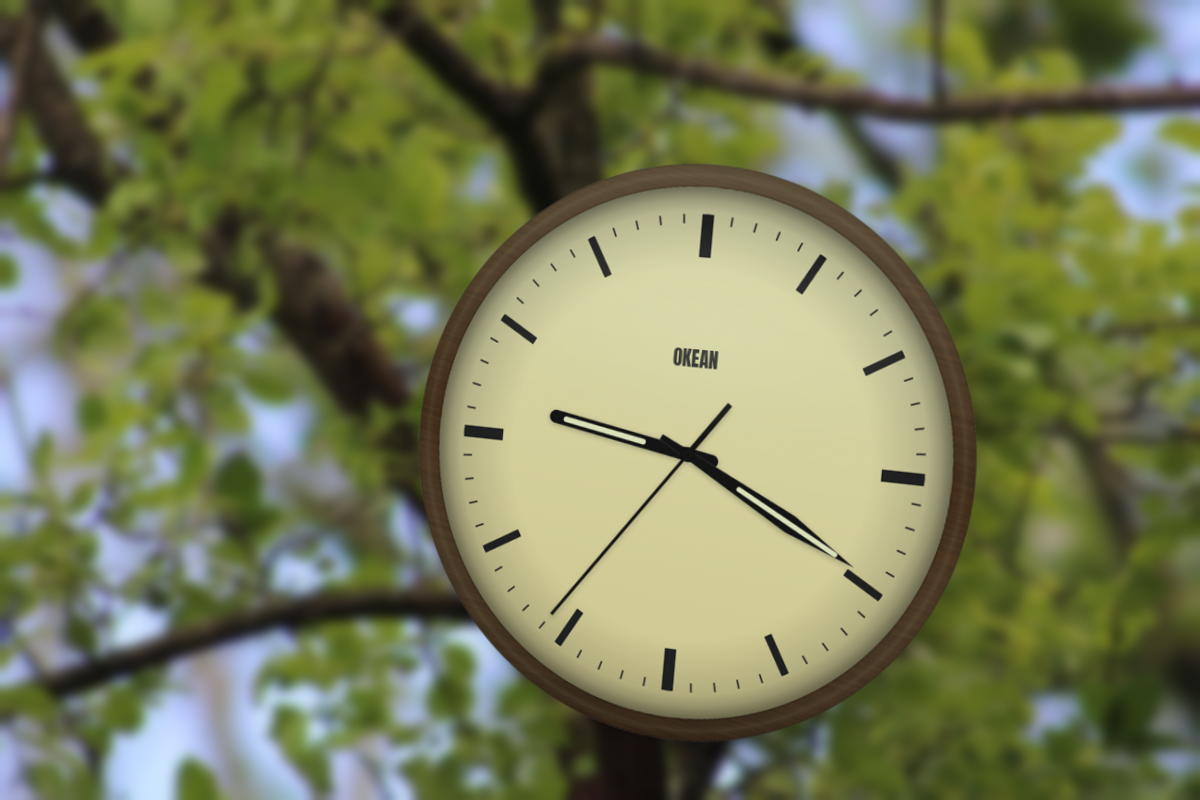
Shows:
{"hour": 9, "minute": 19, "second": 36}
